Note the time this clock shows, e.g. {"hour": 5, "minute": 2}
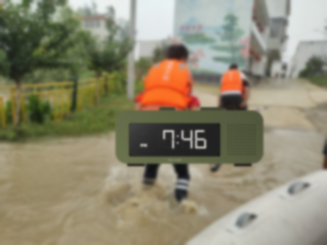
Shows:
{"hour": 7, "minute": 46}
